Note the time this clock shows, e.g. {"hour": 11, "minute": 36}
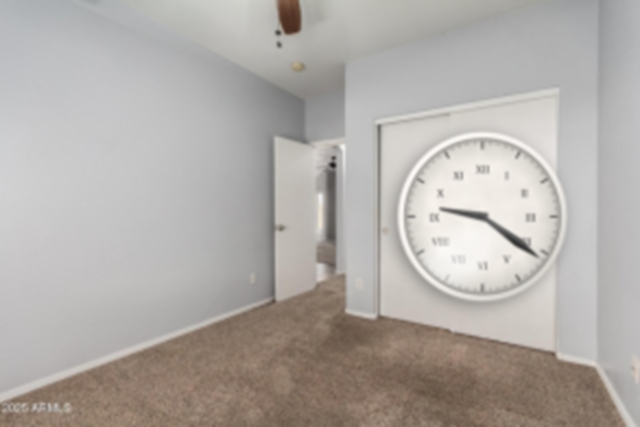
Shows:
{"hour": 9, "minute": 21}
